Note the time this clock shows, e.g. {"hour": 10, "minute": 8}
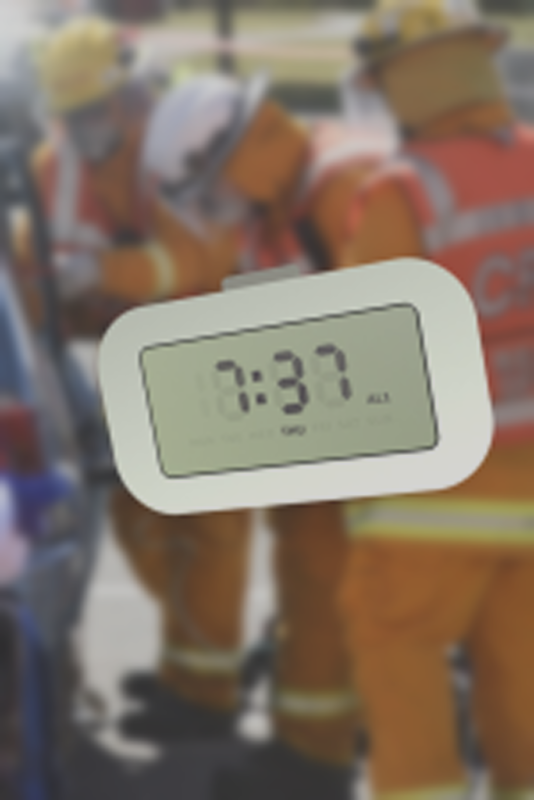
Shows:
{"hour": 7, "minute": 37}
